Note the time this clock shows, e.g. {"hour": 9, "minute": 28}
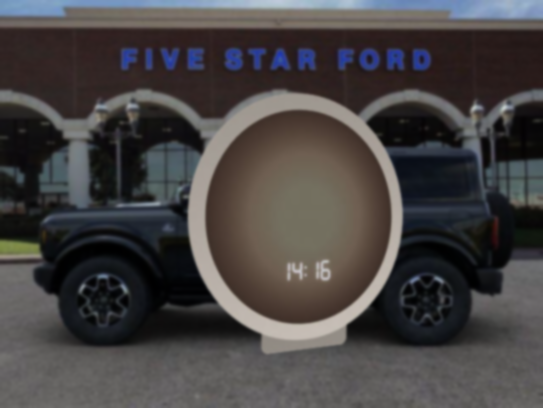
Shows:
{"hour": 14, "minute": 16}
